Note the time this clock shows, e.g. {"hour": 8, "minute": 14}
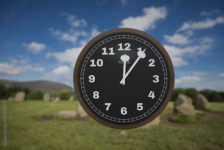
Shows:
{"hour": 12, "minute": 6}
